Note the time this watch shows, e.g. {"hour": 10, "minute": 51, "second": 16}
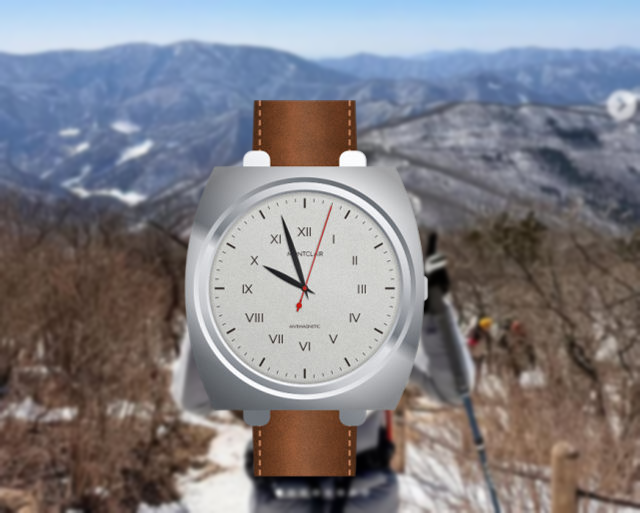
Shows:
{"hour": 9, "minute": 57, "second": 3}
